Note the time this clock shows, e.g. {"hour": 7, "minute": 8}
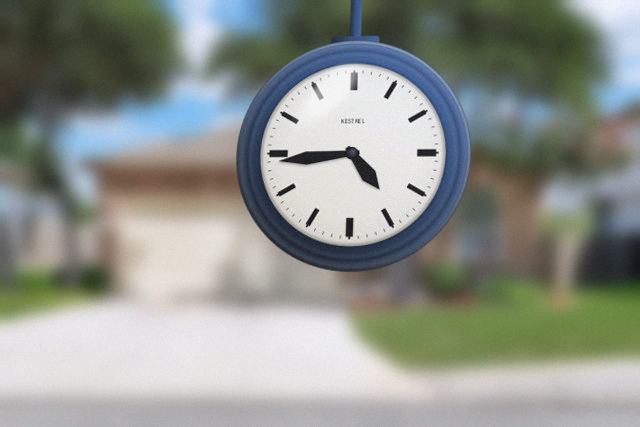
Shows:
{"hour": 4, "minute": 44}
